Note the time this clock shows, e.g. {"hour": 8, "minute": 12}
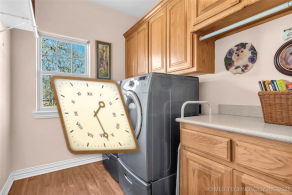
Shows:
{"hour": 1, "minute": 28}
